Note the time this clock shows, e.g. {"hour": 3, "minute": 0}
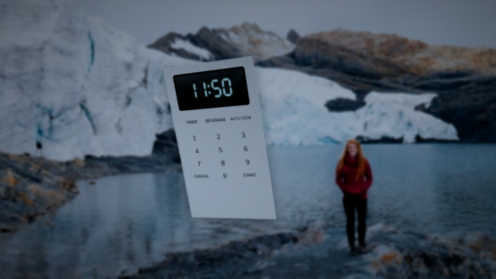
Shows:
{"hour": 11, "minute": 50}
